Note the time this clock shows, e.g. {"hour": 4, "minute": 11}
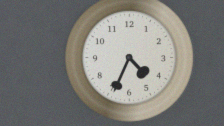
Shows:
{"hour": 4, "minute": 34}
